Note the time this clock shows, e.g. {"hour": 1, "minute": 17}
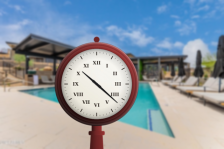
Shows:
{"hour": 10, "minute": 22}
